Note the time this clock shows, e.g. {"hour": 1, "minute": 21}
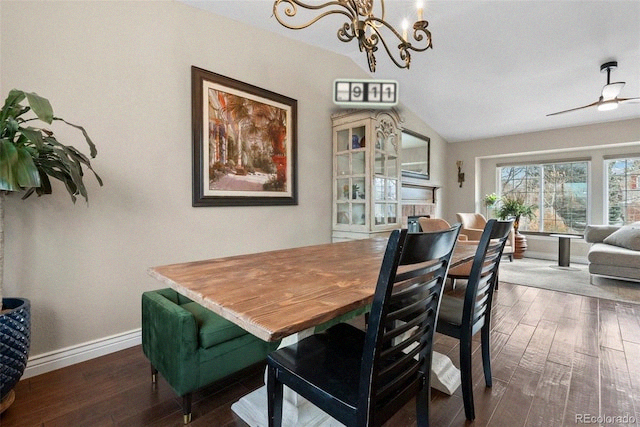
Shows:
{"hour": 9, "minute": 11}
